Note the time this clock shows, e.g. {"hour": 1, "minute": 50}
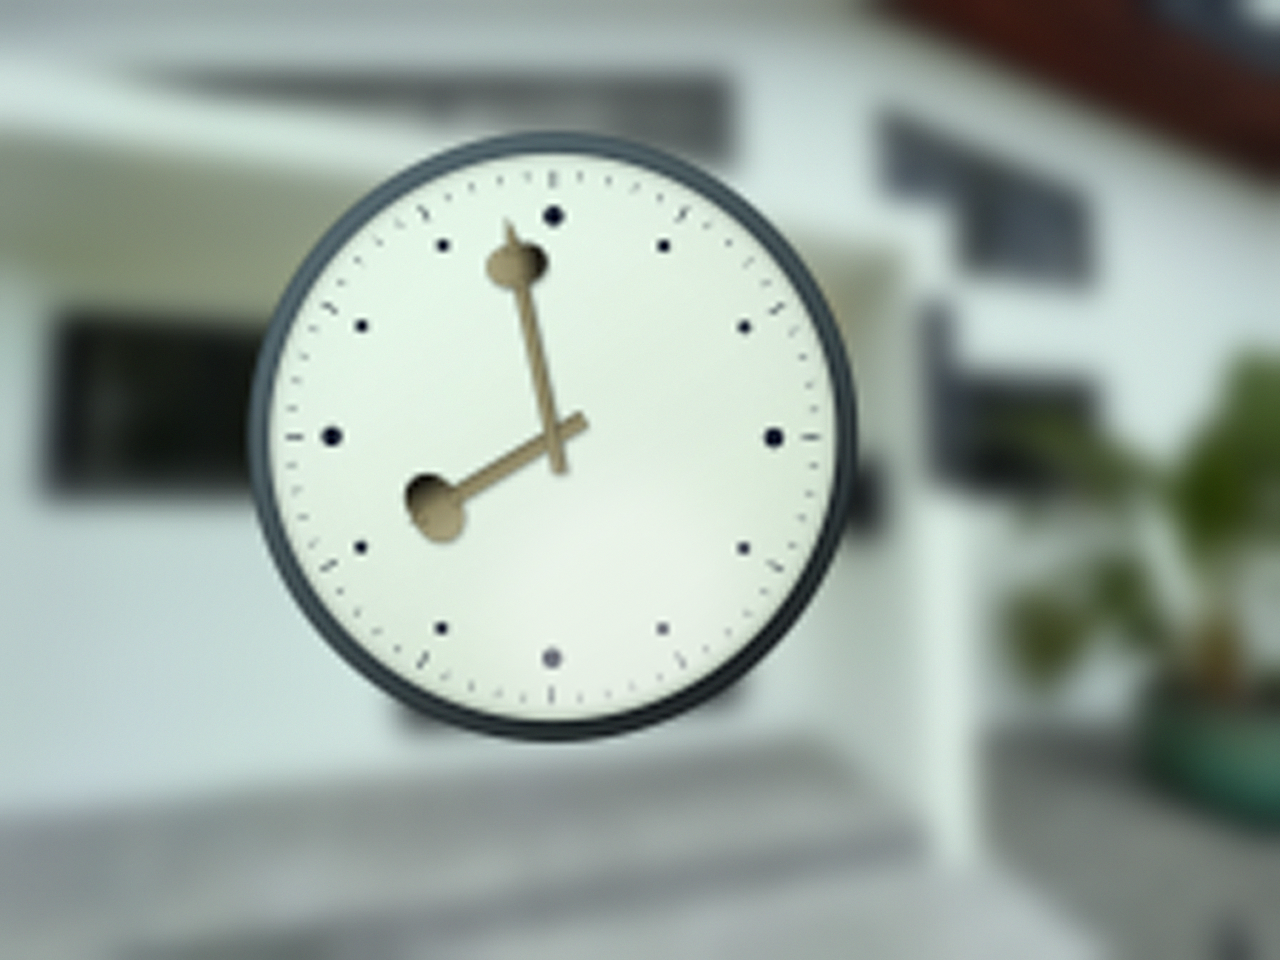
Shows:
{"hour": 7, "minute": 58}
